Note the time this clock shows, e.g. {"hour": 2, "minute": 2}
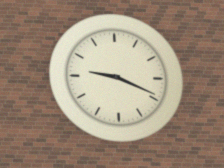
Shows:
{"hour": 9, "minute": 19}
